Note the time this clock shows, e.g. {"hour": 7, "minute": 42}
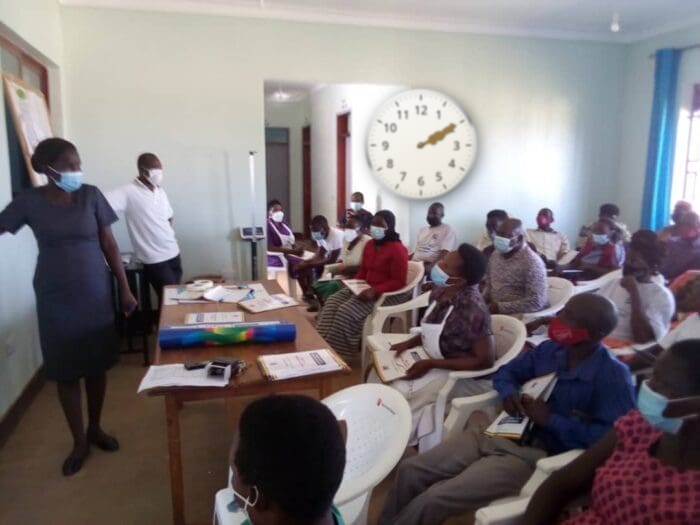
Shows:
{"hour": 2, "minute": 10}
